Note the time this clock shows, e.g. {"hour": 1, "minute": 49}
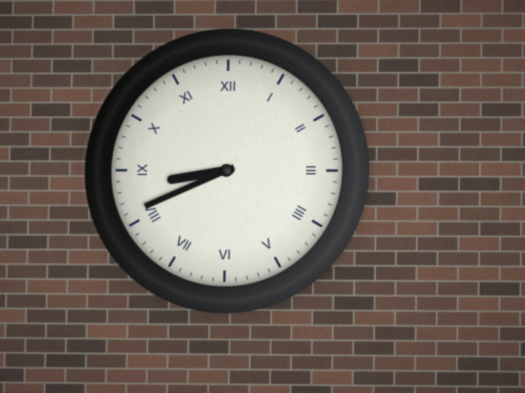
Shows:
{"hour": 8, "minute": 41}
